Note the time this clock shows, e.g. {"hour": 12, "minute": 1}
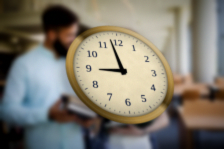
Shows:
{"hour": 8, "minute": 58}
